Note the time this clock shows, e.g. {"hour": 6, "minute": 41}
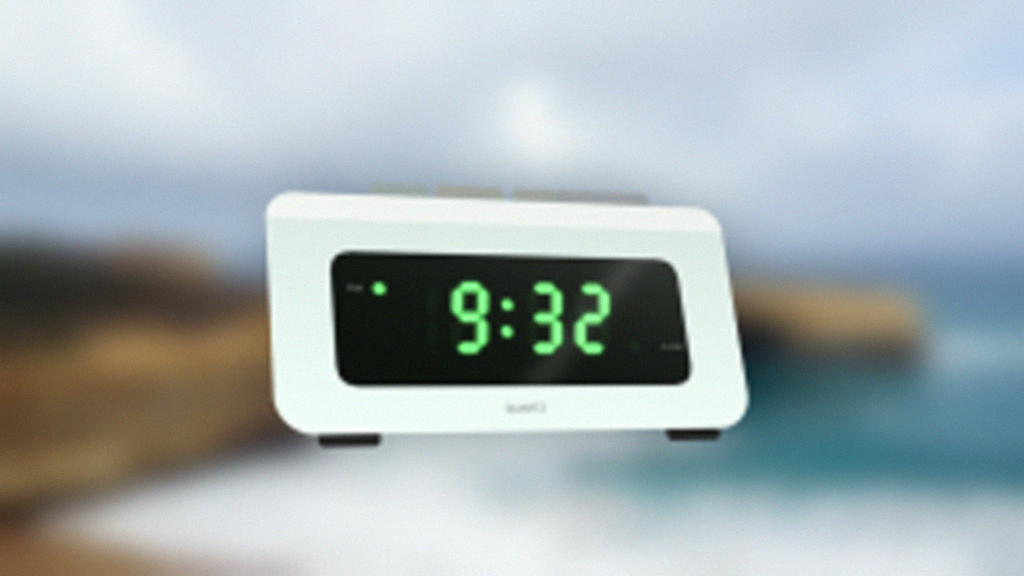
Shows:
{"hour": 9, "minute": 32}
